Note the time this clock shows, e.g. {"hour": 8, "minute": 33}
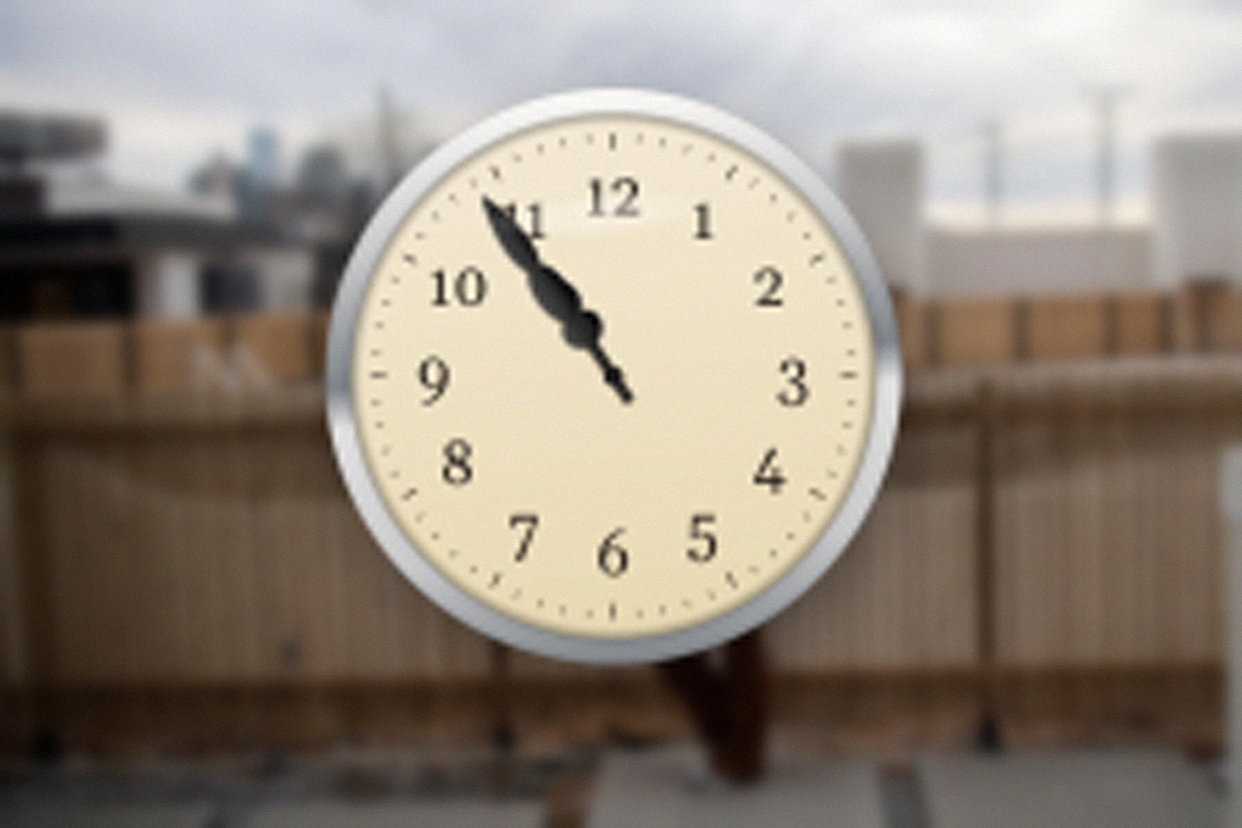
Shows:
{"hour": 10, "minute": 54}
